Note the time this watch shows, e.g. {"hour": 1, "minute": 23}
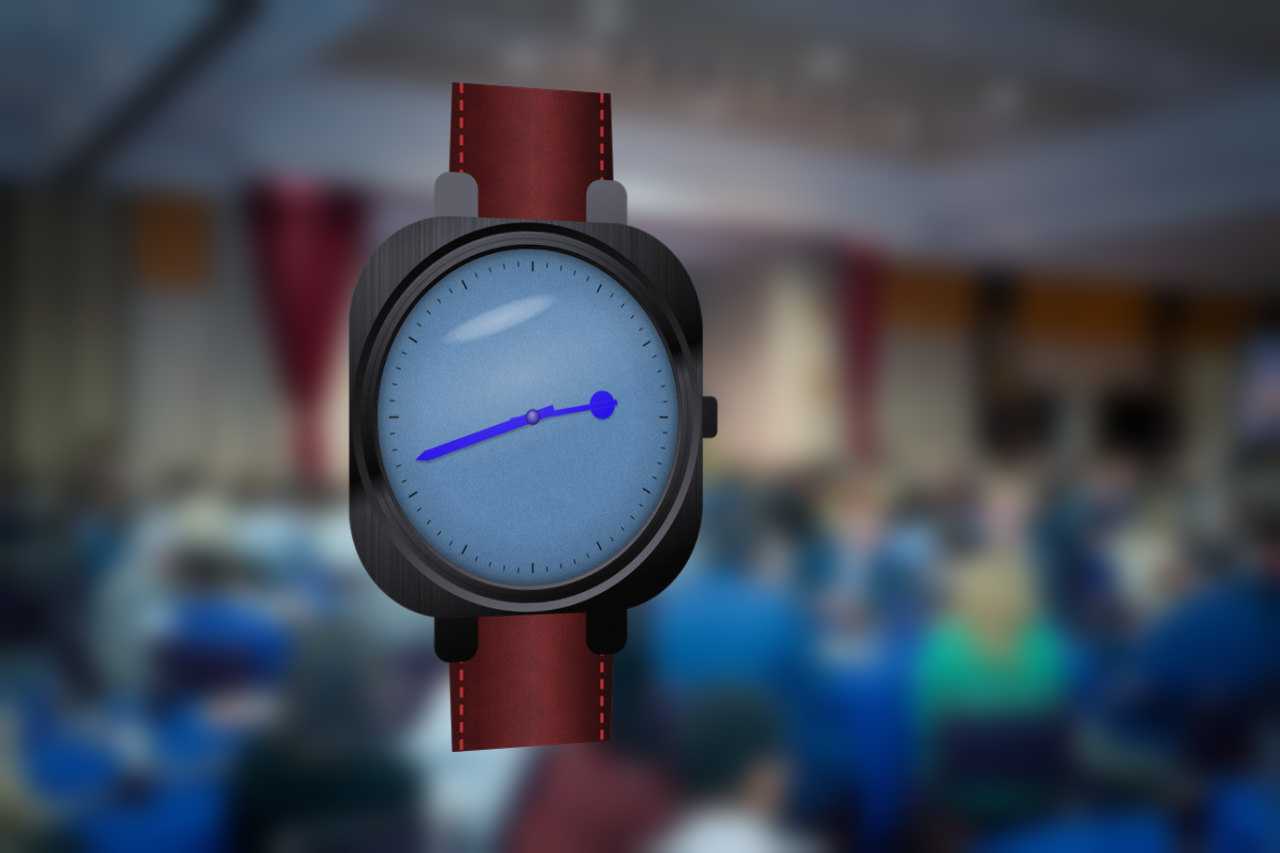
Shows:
{"hour": 2, "minute": 42}
